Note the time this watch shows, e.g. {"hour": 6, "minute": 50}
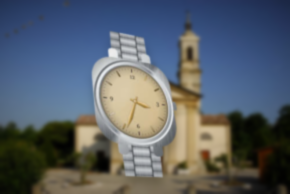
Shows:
{"hour": 3, "minute": 34}
